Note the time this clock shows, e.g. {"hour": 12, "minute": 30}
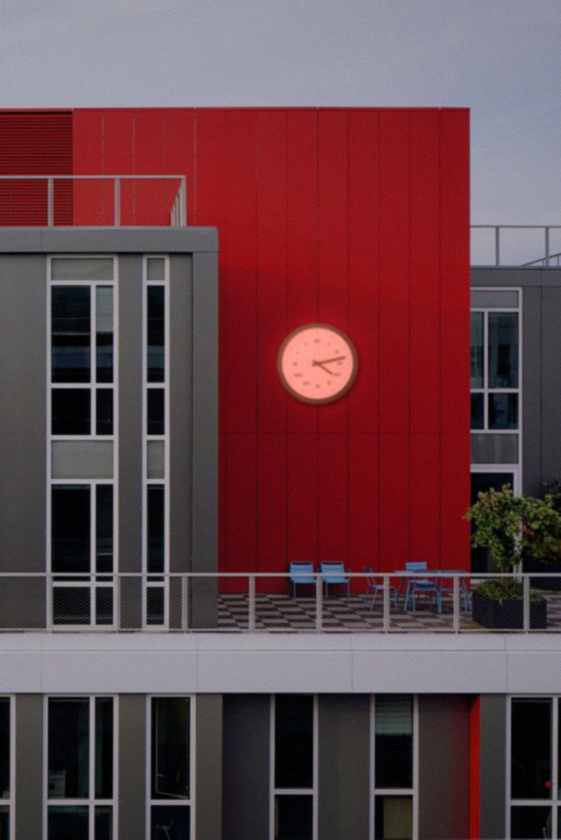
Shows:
{"hour": 4, "minute": 13}
